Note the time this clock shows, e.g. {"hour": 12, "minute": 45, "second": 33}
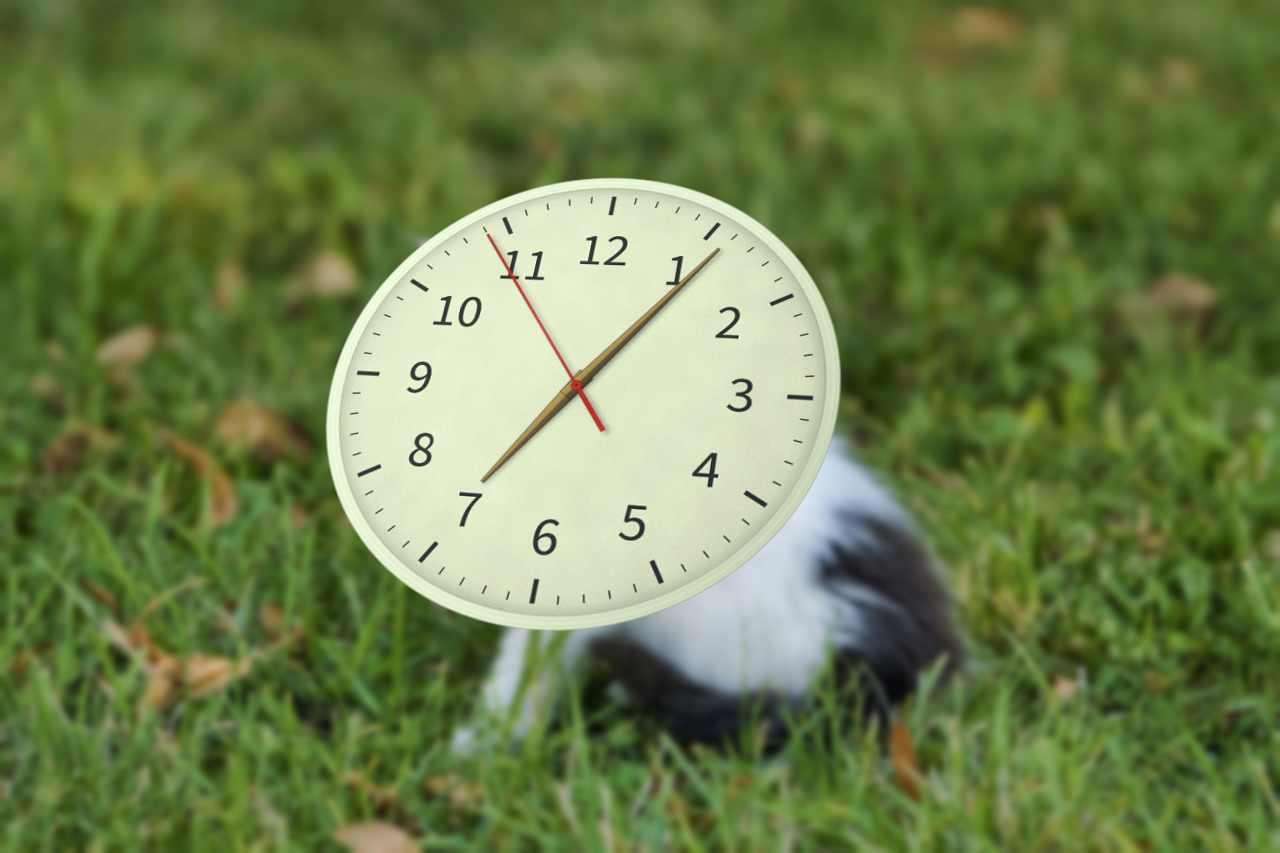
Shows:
{"hour": 7, "minute": 5, "second": 54}
